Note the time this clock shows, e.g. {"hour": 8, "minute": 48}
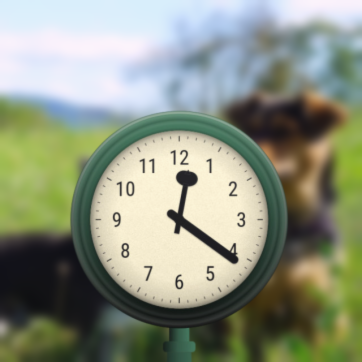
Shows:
{"hour": 12, "minute": 21}
